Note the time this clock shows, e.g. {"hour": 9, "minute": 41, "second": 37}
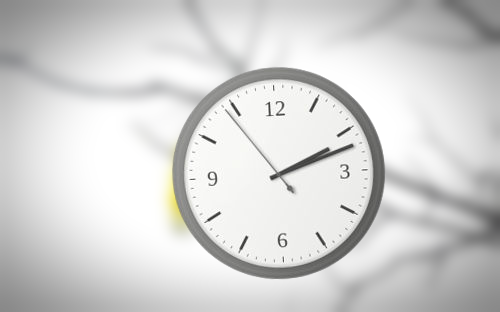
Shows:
{"hour": 2, "minute": 11, "second": 54}
